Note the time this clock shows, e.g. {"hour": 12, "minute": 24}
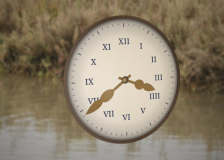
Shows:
{"hour": 3, "minute": 39}
